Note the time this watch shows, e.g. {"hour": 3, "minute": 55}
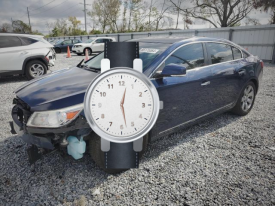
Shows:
{"hour": 12, "minute": 28}
